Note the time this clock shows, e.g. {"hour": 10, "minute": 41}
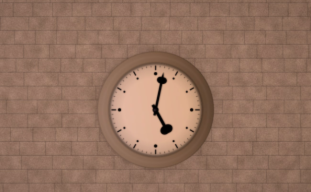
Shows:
{"hour": 5, "minute": 2}
